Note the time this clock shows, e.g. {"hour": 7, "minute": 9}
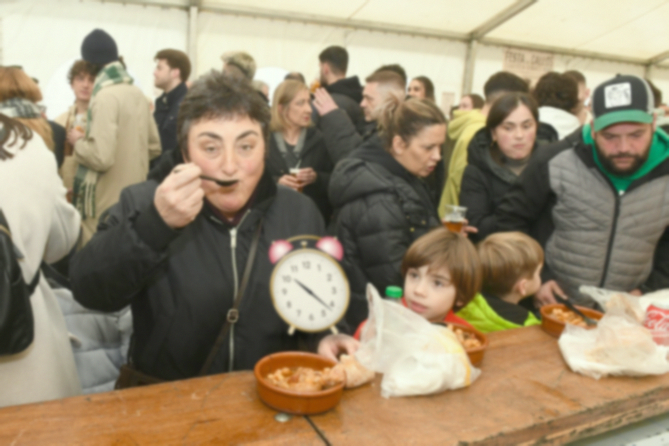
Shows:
{"hour": 10, "minute": 22}
